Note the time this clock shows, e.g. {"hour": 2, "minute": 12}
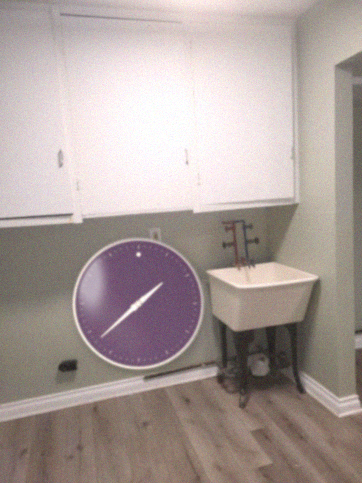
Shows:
{"hour": 1, "minute": 38}
